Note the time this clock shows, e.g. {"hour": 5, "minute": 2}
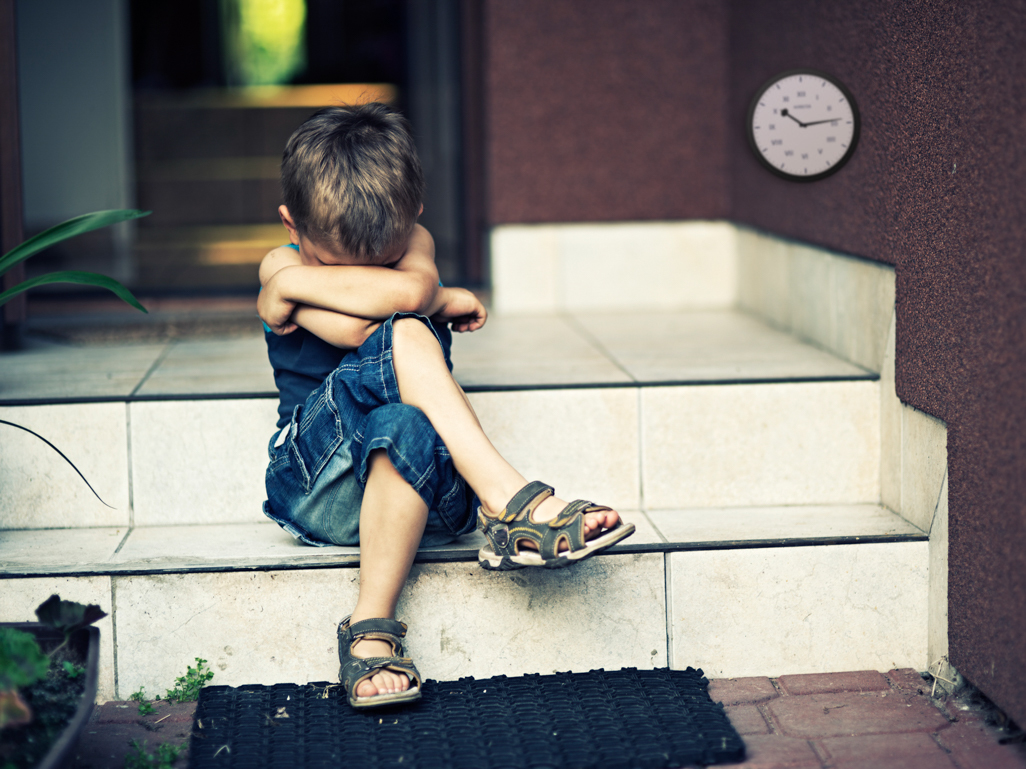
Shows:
{"hour": 10, "minute": 14}
